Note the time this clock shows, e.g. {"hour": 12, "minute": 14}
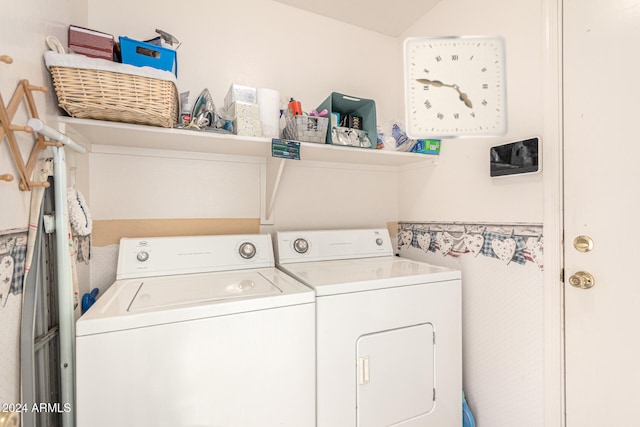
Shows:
{"hour": 4, "minute": 47}
